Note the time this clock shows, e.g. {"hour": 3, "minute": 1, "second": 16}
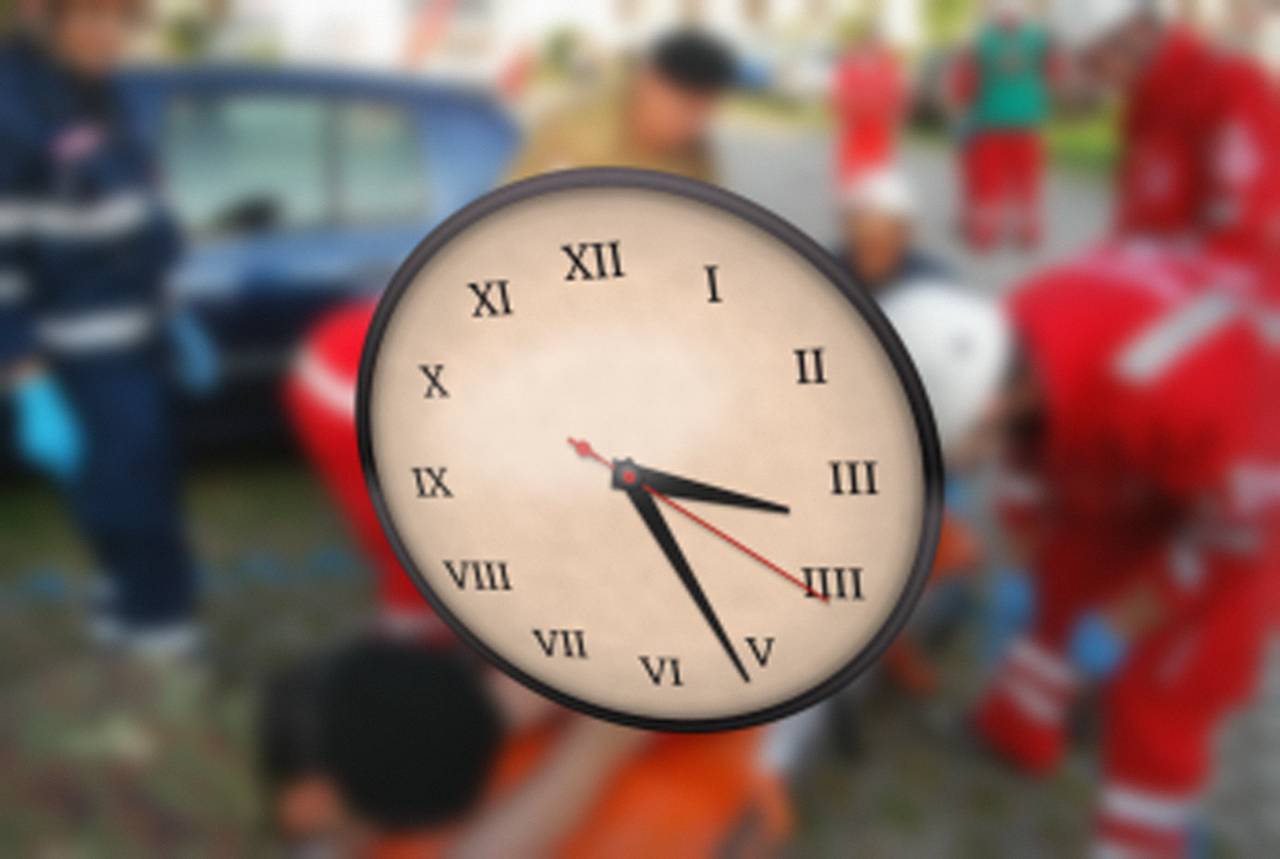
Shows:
{"hour": 3, "minute": 26, "second": 21}
